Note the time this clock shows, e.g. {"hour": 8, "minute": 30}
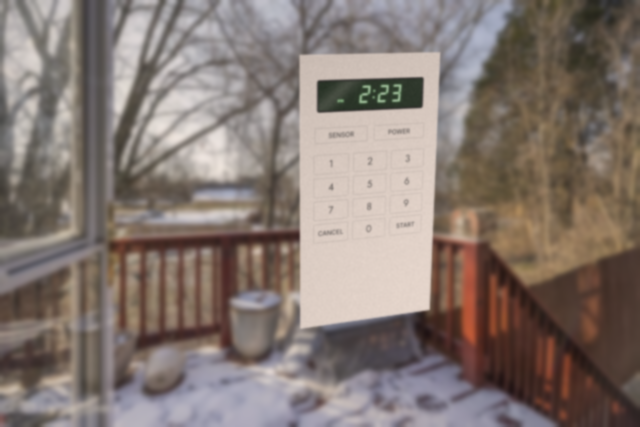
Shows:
{"hour": 2, "minute": 23}
